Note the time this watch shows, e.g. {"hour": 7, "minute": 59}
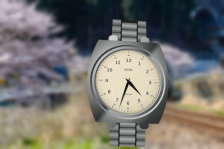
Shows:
{"hour": 4, "minute": 33}
